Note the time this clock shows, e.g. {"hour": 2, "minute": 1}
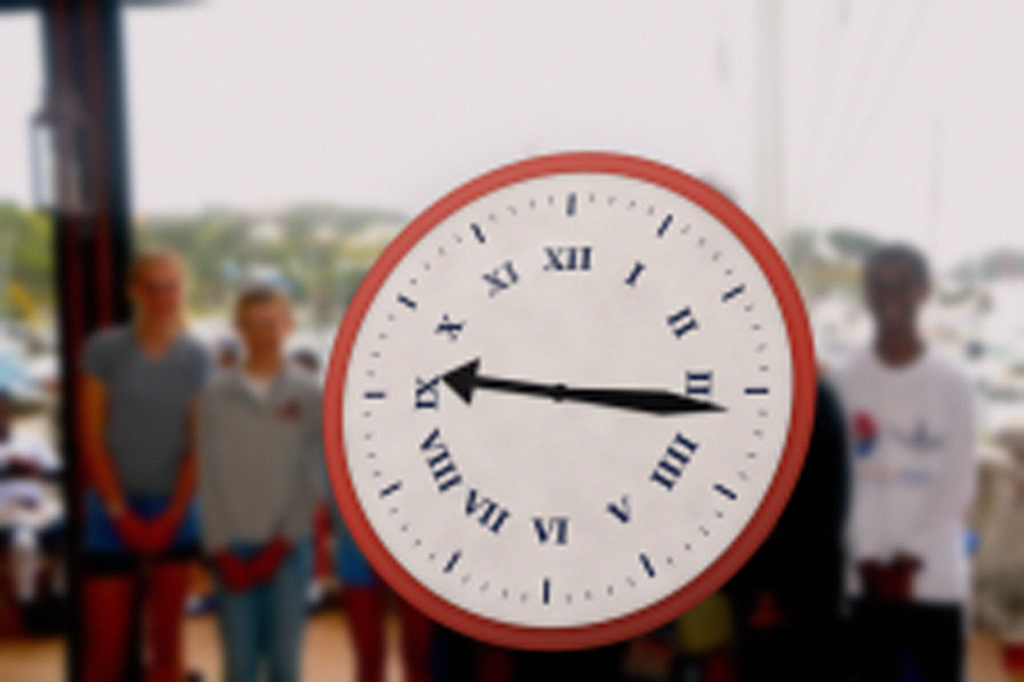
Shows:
{"hour": 9, "minute": 16}
